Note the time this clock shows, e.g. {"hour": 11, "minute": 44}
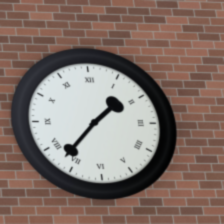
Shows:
{"hour": 1, "minute": 37}
